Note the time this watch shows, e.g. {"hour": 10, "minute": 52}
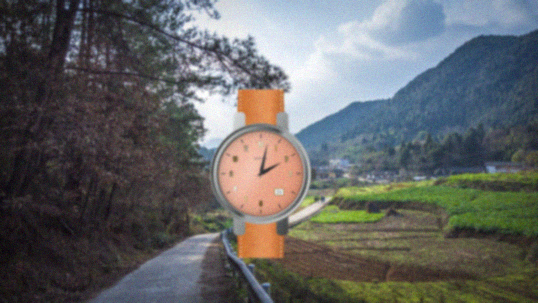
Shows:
{"hour": 2, "minute": 2}
